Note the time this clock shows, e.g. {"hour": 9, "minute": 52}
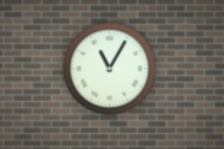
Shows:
{"hour": 11, "minute": 5}
